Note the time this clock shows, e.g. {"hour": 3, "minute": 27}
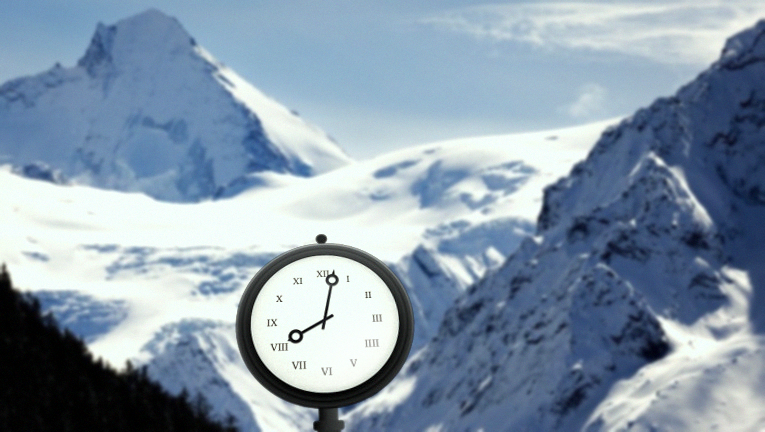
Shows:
{"hour": 8, "minute": 2}
